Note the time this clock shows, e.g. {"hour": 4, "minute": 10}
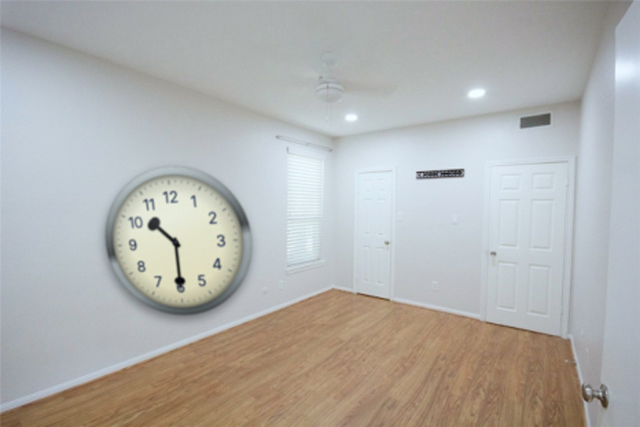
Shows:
{"hour": 10, "minute": 30}
